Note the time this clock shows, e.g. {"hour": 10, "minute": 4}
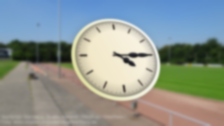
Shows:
{"hour": 4, "minute": 15}
